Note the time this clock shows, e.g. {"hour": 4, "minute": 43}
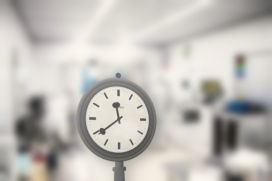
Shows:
{"hour": 11, "minute": 39}
